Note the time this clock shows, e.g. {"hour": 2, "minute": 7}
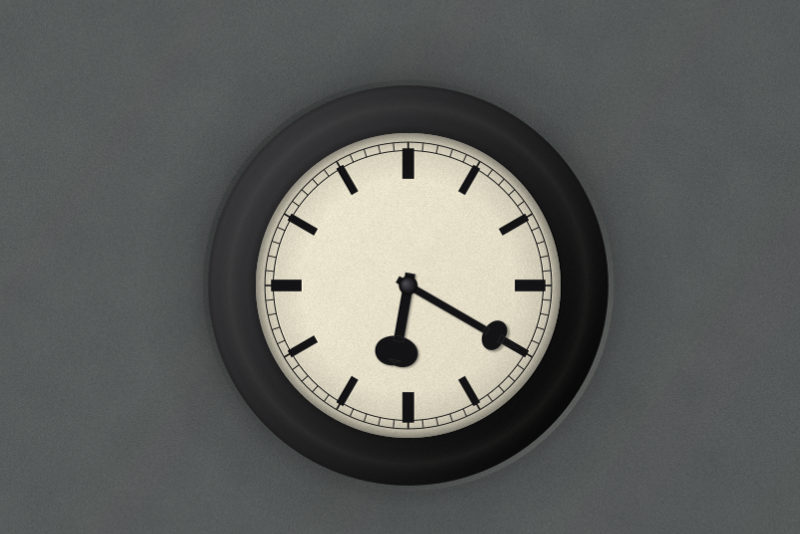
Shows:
{"hour": 6, "minute": 20}
